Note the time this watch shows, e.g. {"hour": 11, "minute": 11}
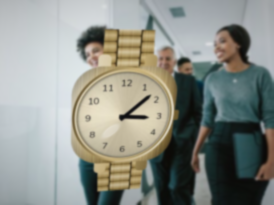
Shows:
{"hour": 3, "minute": 8}
